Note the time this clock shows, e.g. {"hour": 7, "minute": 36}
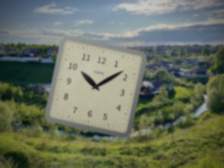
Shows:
{"hour": 10, "minute": 8}
